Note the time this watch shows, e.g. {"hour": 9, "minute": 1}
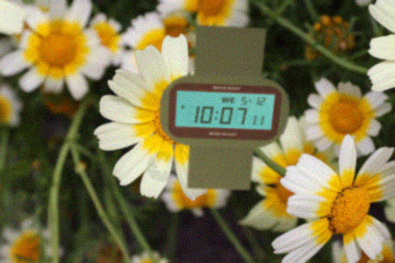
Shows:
{"hour": 10, "minute": 7}
